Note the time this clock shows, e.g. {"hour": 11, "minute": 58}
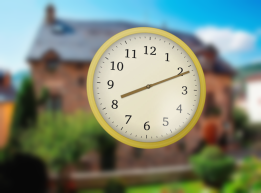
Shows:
{"hour": 8, "minute": 11}
